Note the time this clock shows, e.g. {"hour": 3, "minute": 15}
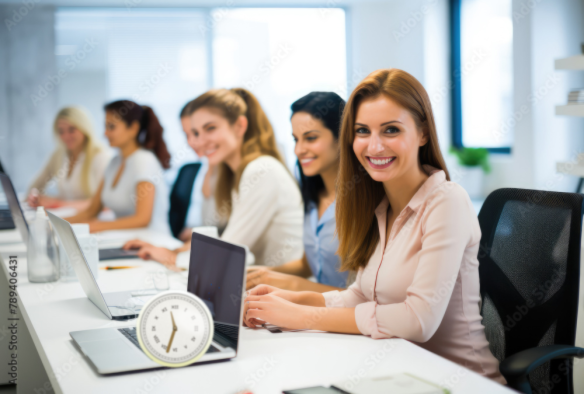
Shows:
{"hour": 11, "minute": 33}
